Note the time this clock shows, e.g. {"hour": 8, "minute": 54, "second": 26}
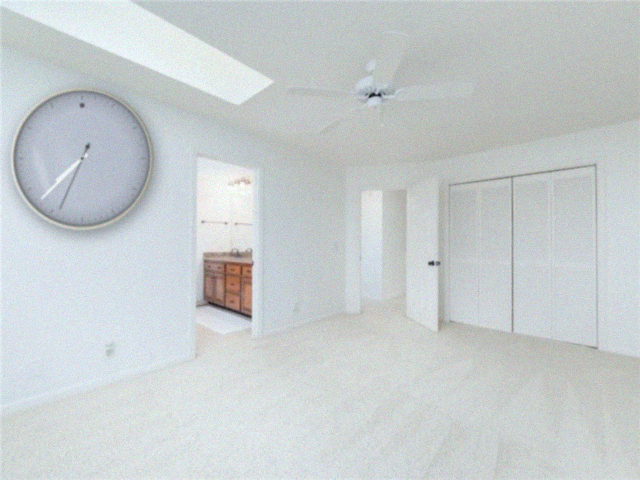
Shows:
{"hour": 7, "minute": 37, "second": 34}
